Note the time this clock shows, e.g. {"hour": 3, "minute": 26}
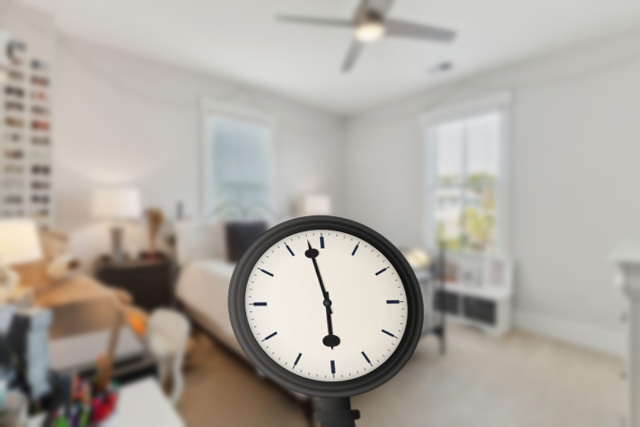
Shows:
{"hour": 5, "minute": 58}
